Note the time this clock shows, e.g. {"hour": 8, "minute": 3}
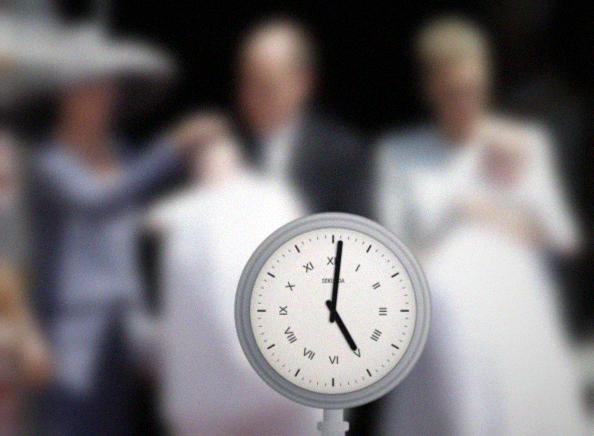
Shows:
{"hour": 5, "minute": 1}
